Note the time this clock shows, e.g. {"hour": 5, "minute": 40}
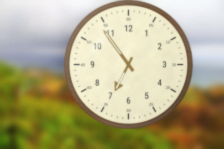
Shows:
{"hour": 6, "minute": 54}
